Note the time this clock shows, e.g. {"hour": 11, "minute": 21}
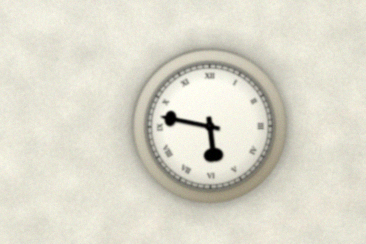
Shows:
{"hour": 5, "minute": 47}
